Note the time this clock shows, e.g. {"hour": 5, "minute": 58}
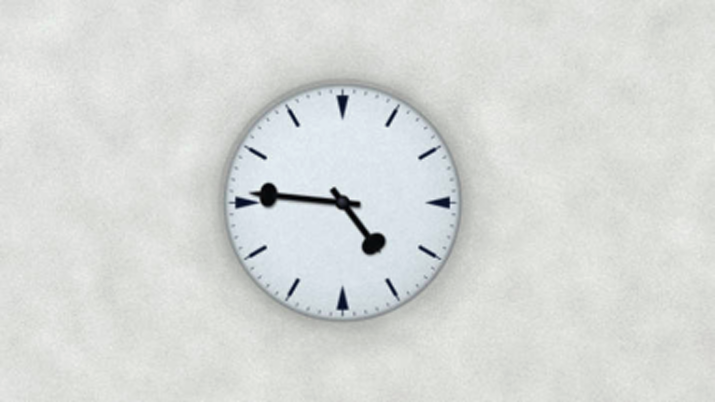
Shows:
{"hour": 4, "minute": 46}
